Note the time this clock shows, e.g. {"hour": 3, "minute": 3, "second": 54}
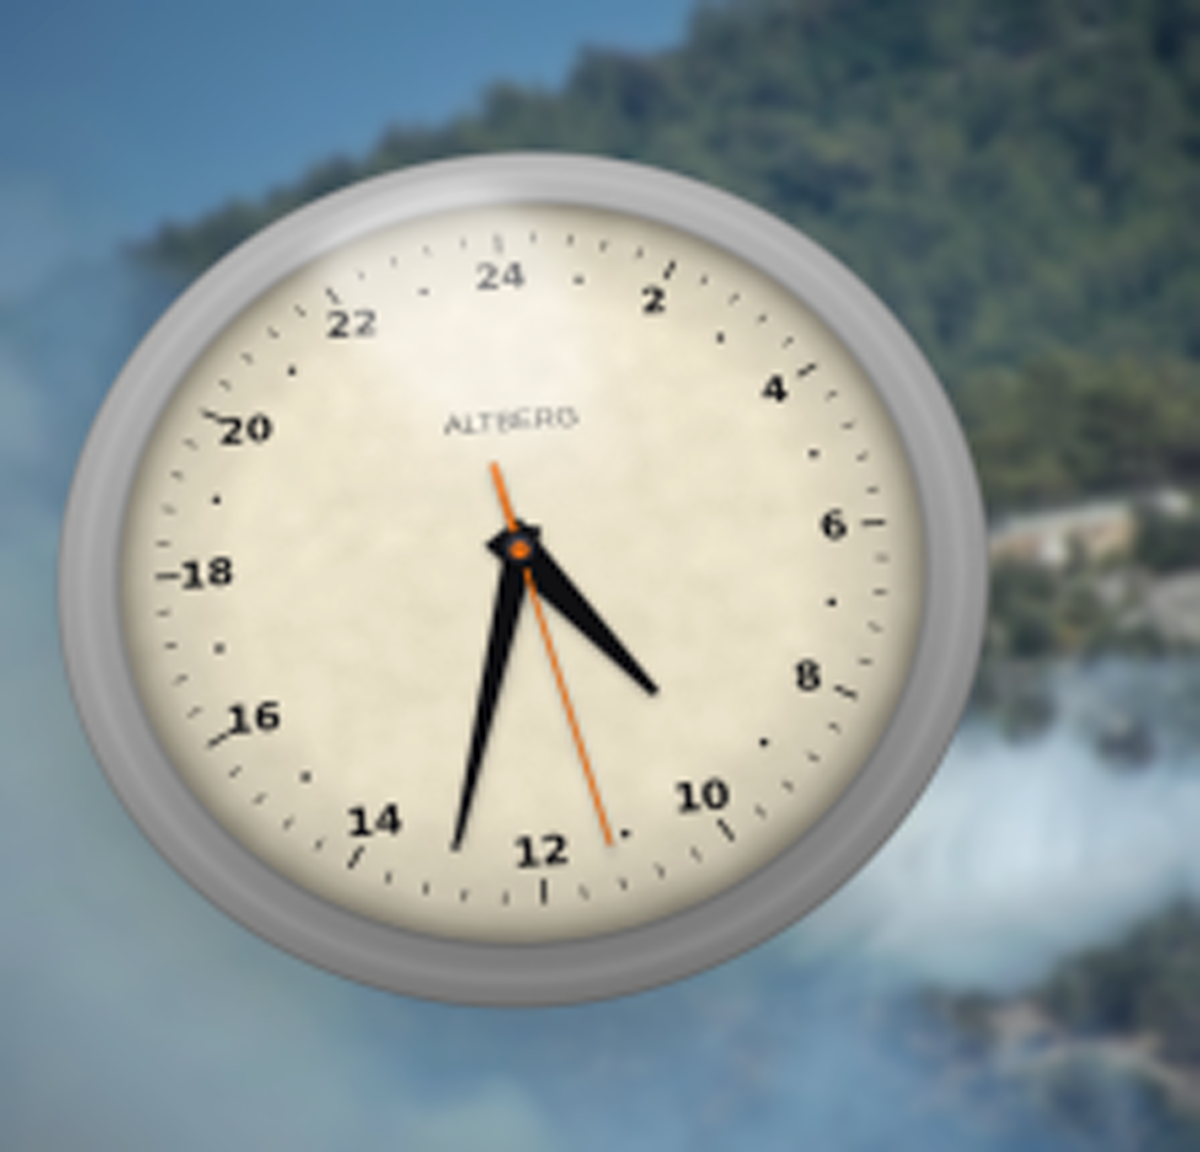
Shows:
{"hour": 9, "minute": 32, "second": 28}
